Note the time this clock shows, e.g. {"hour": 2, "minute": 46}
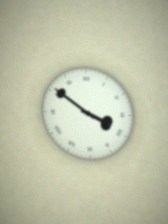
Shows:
{"hour": 3, "minute": 51}
